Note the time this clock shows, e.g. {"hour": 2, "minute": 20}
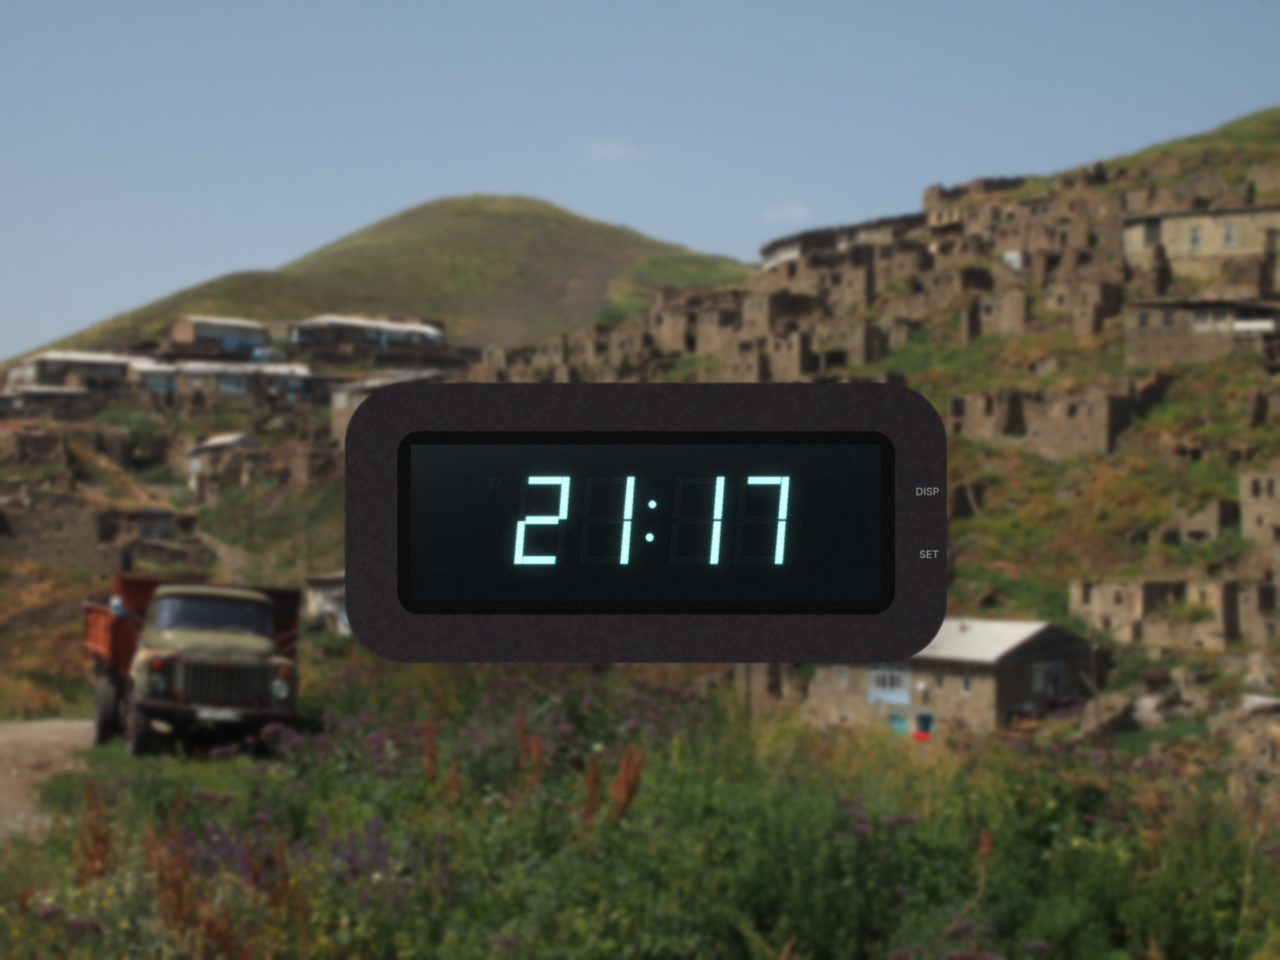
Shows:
{"hour": 21, "minute": 17}
